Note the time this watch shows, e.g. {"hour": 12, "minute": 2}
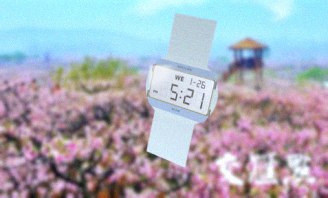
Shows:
{"hour": 5, "minute": 21}
